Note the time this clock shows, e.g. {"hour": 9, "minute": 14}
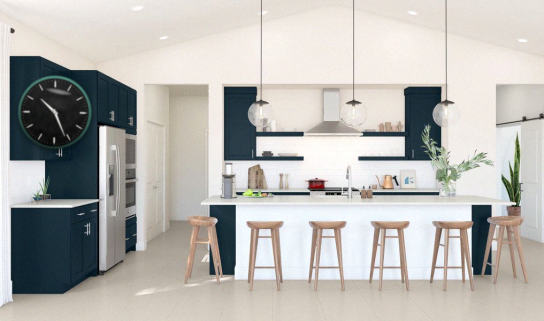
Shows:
{"hour": 10, "minute": 26}
